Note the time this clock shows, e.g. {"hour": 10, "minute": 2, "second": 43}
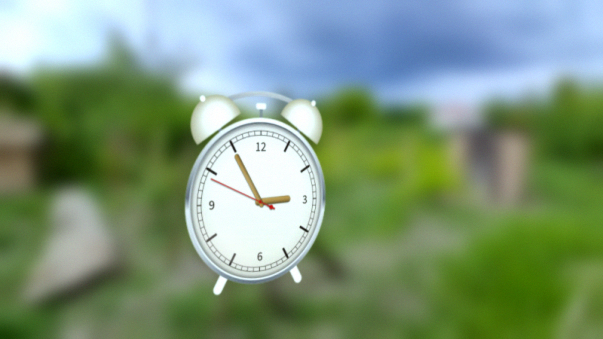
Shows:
{"hour": 2, "minute": 54, "second": 49}
